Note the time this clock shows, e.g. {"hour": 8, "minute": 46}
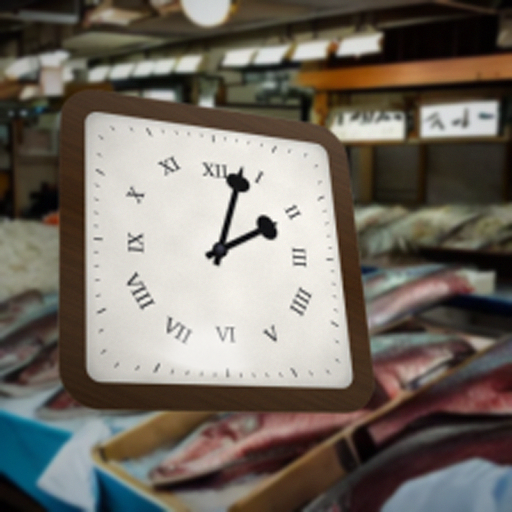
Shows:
{"hour": 2, "minute": 3}
